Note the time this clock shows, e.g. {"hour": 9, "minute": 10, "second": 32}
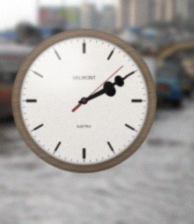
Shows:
{"hour": 2, "minute": 10, "second": 8}
